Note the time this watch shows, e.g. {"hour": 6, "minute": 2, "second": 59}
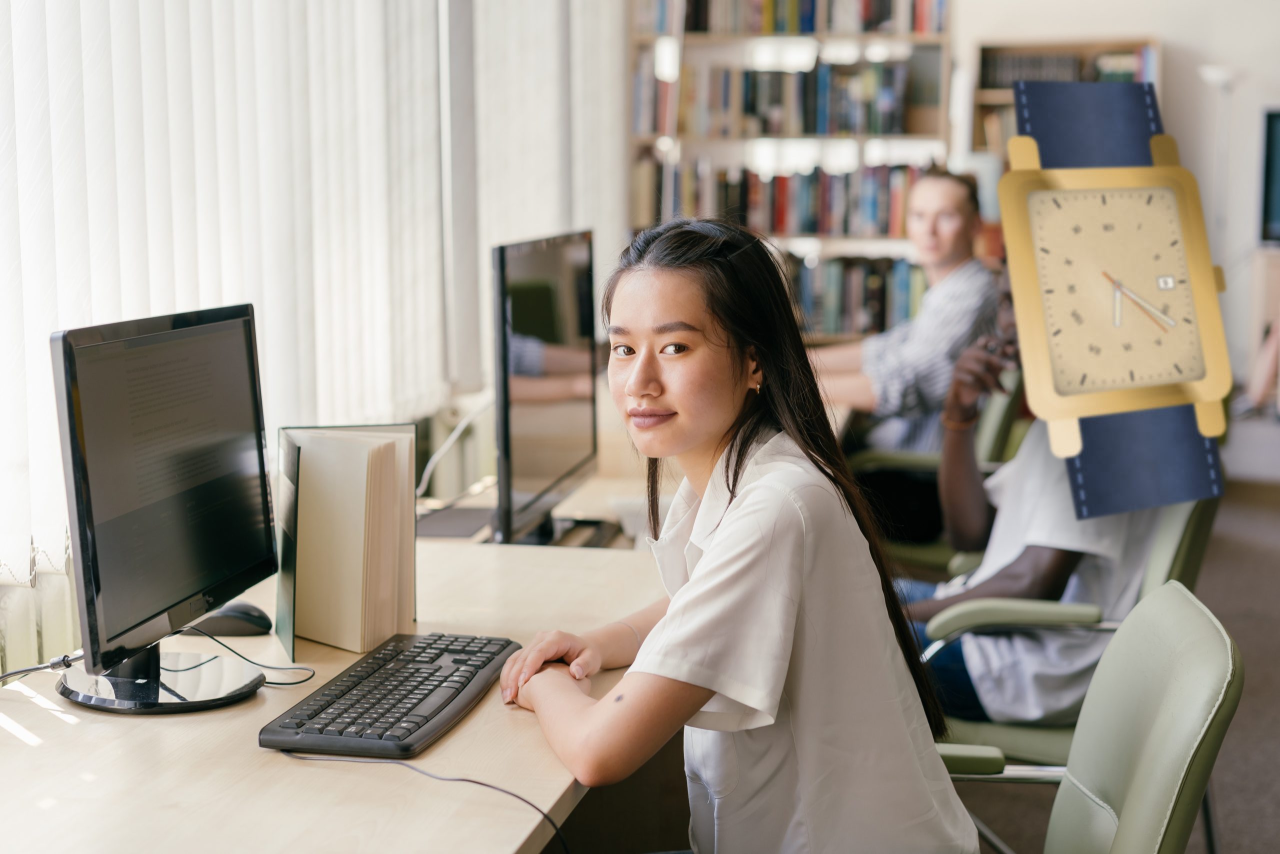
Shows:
{"hour": 6, "minute": 21, "second": 23}
